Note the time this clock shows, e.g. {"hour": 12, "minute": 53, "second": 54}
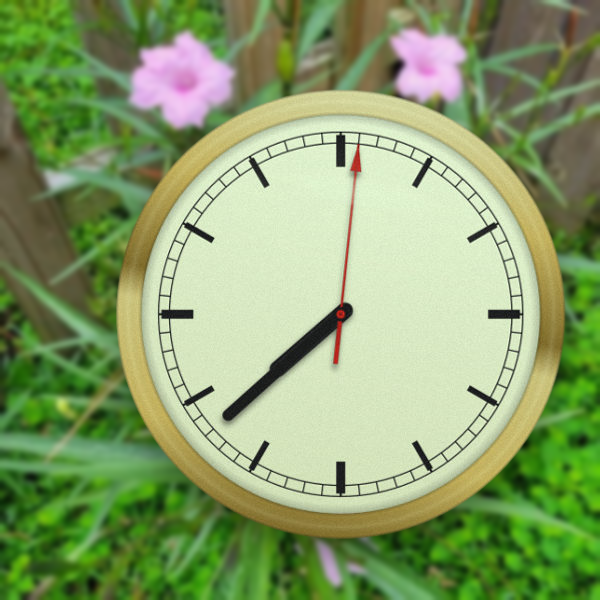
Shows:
{"hour": 7, "minute": 38, "second": 1}
